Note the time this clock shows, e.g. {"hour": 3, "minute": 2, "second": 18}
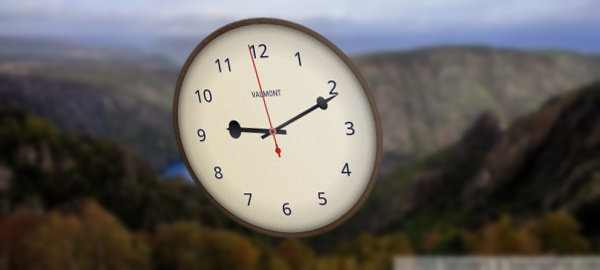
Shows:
{"hour": 9, "minute": 10, "second": 59}
